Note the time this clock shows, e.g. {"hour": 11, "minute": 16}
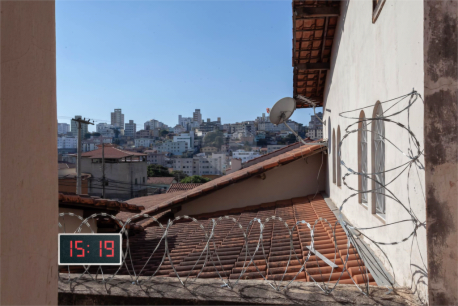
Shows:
{"hour": 15, "minute": 19}
